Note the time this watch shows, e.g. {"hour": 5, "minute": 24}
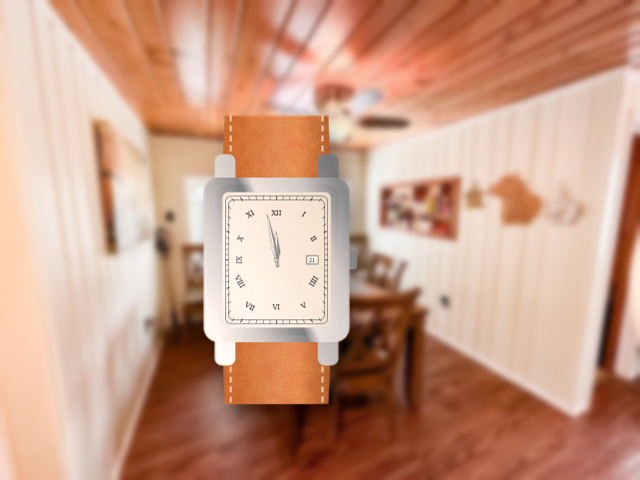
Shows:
{"hour": 11, "minute": 58}
